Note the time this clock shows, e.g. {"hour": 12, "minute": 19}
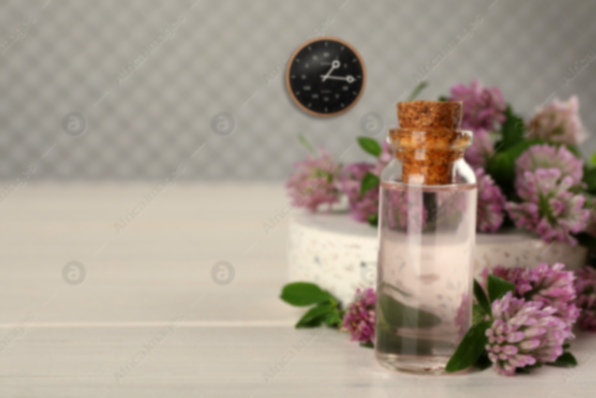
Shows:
{"hour": 1, "minute": 16}
